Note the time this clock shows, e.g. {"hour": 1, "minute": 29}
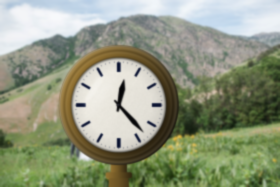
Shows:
{"hour": 12, "minute": 23}
